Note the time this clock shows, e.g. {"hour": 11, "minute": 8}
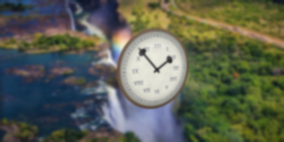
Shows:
{"hour": 1, "minute": 53}
